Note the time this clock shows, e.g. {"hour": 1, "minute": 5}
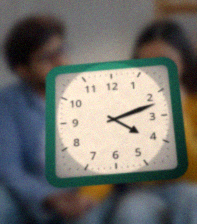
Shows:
{"hour": 4, "minute": 12}
